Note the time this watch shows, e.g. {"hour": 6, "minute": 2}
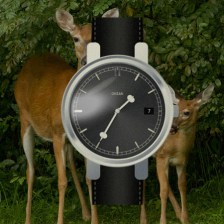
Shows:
{"hour": 1, "minute": 35}
